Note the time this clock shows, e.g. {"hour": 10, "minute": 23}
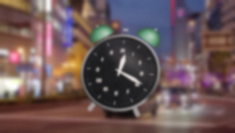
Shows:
{"hour": 12, "minute": 19}
